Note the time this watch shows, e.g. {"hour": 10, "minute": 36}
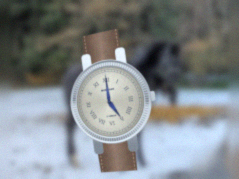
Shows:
{"hour": 5, "minute": 0}
